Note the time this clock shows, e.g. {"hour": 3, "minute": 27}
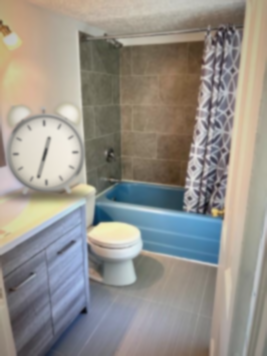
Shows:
{"hour": 12, "minute": 33}
